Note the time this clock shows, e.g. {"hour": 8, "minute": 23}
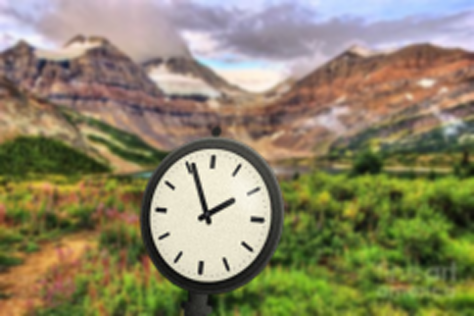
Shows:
{"hour": 1, "minute": 56}
